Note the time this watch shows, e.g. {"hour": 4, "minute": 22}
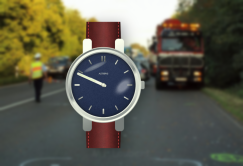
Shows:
{"hour": 9, "minute": 49}
